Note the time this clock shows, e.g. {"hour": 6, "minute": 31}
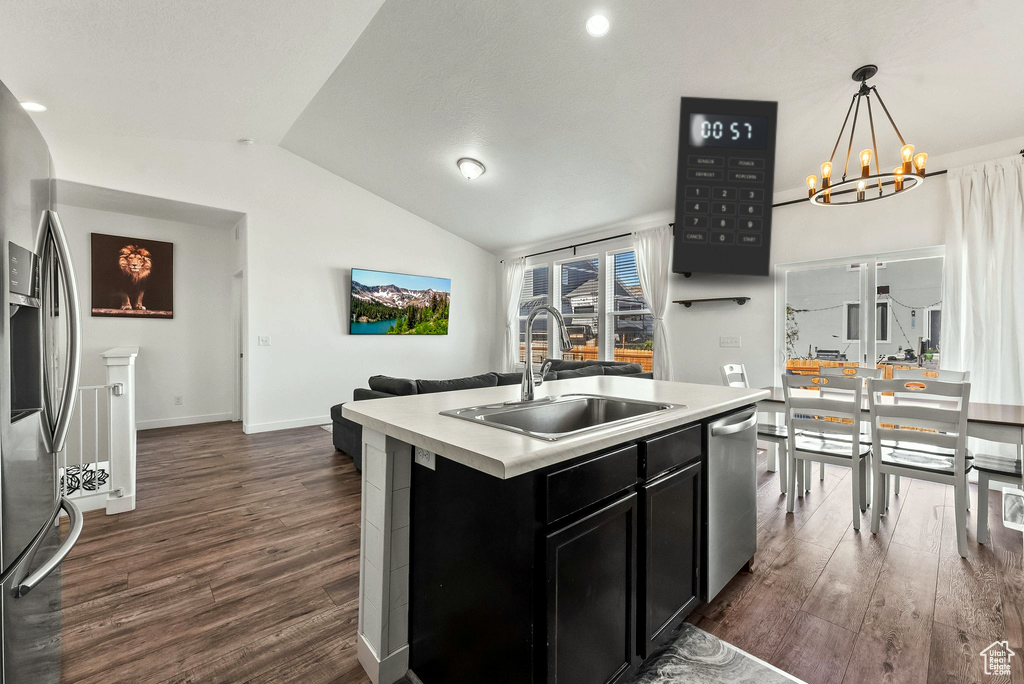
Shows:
{"hour": 0, "minute": 57}
